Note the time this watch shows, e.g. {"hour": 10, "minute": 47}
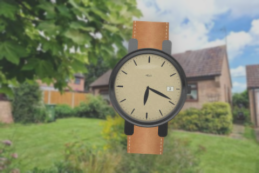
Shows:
{"hour": 6, "minute": 19}
